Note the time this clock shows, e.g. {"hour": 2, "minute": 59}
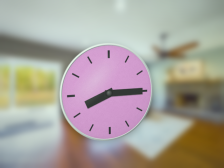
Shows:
{"hour": 8, "minute": 15}
